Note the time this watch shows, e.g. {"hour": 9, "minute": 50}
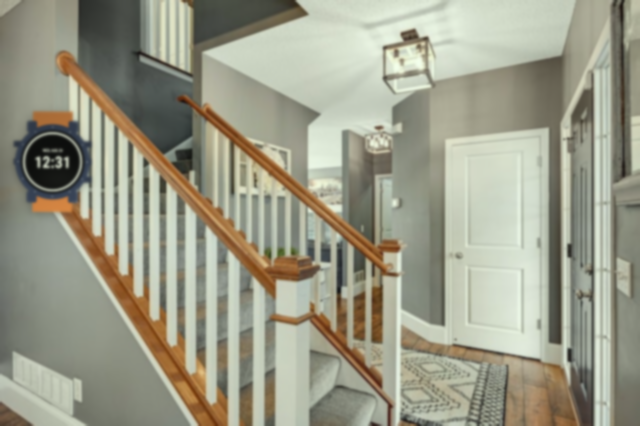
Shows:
{"hour": 12, "minute": 31}
